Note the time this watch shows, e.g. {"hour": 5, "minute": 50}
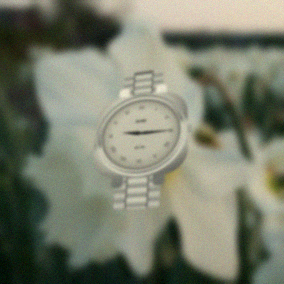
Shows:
{"hour": 9, "minute": 15}
